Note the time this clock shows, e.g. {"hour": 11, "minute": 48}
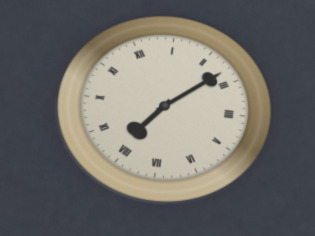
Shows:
{"hour": 8, "minute": 13}
